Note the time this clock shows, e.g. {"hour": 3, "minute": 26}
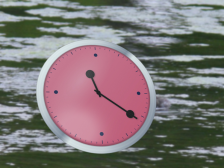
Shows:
{"hour": 11, "minute": 21}
